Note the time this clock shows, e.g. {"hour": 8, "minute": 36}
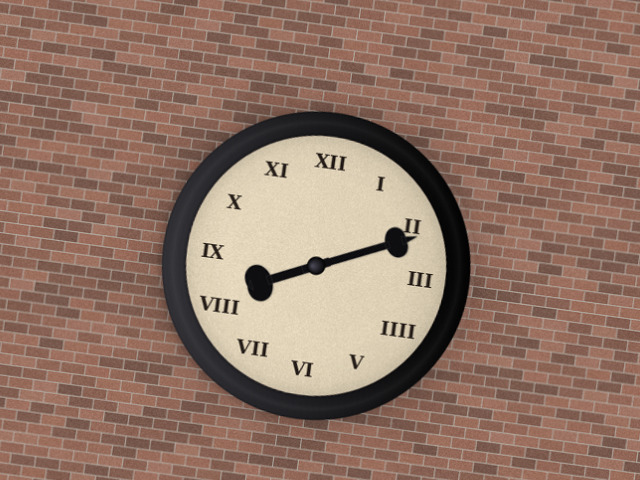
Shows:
{"hour": 8, "minute": 11}
